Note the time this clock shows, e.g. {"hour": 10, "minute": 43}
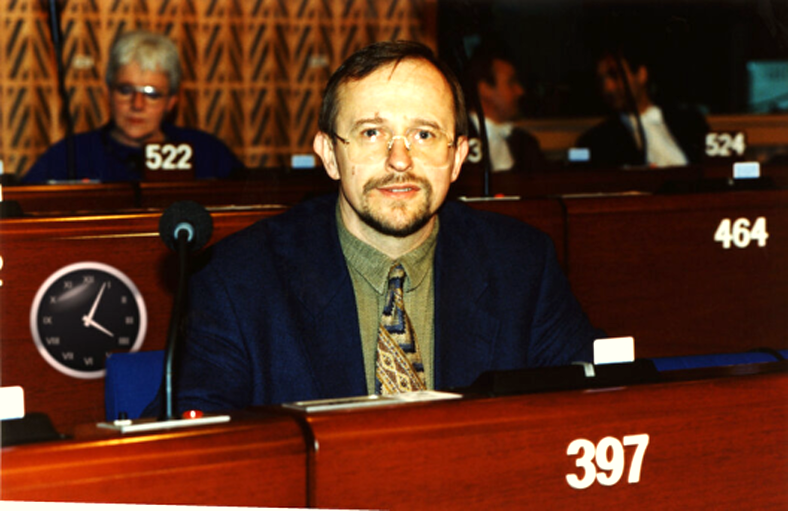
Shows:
{"hour": 4, "minute": 4}
